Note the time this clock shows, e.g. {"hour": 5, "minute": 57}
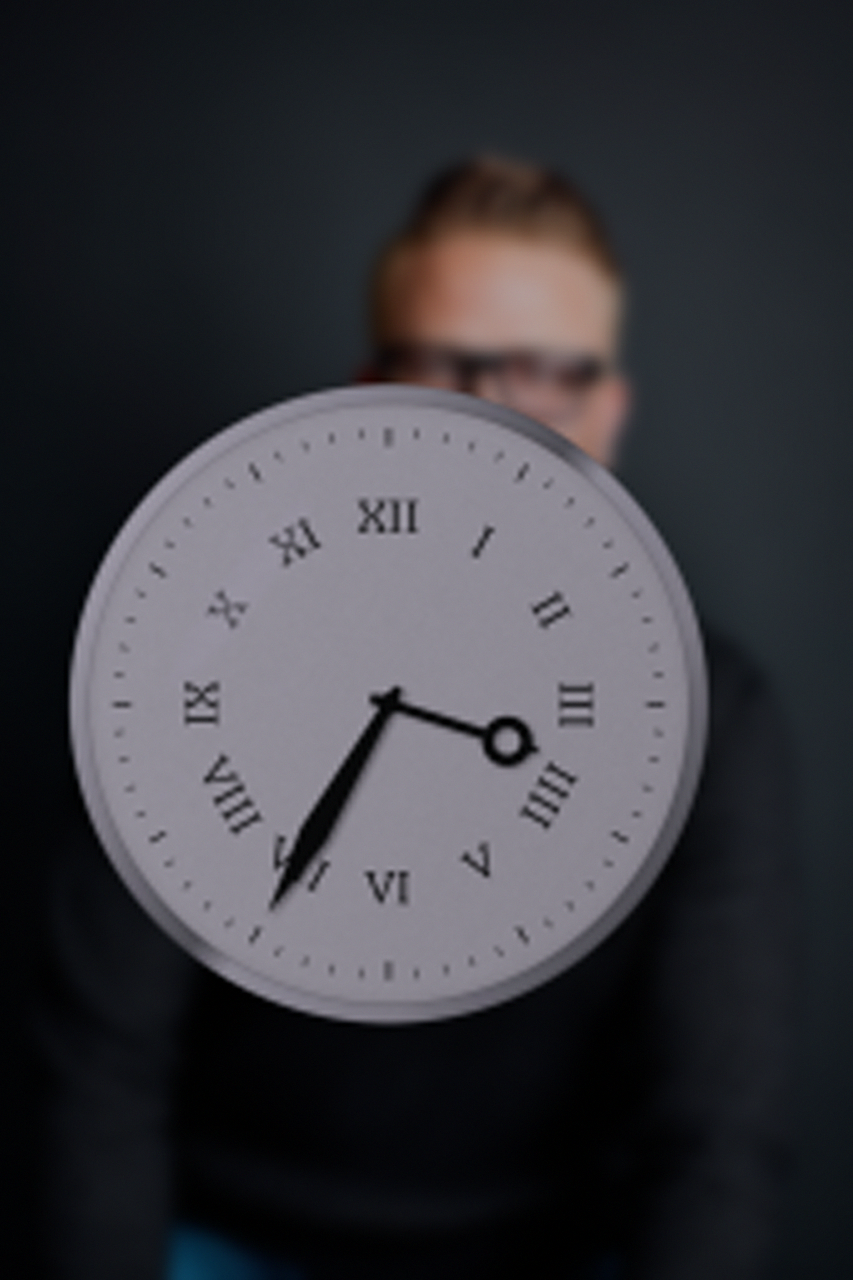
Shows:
{"hour": 3, "minute": 35}
